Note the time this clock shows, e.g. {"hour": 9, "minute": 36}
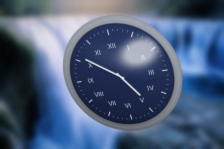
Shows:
{"hour": 4, "minute": 51}
